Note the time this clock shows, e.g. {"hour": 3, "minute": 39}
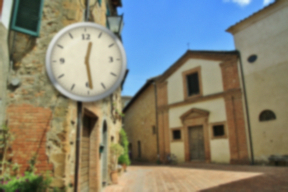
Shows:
{"hour": 12, "minute": 29}
